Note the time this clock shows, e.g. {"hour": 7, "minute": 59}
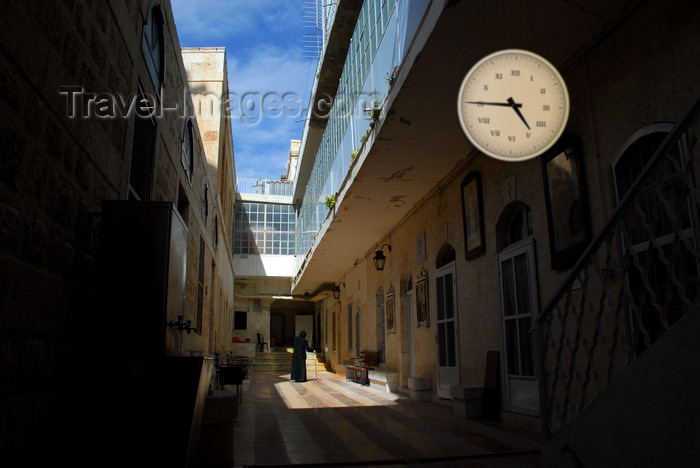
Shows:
{"hour": 4, "minute": 45}
